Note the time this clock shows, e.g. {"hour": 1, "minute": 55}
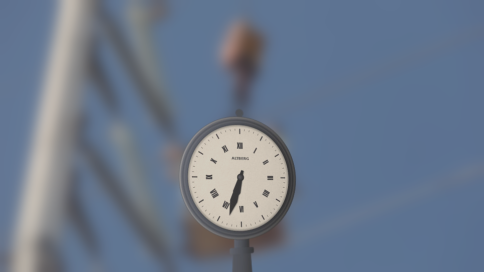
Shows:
{"hour": 6, "minute": 33}
